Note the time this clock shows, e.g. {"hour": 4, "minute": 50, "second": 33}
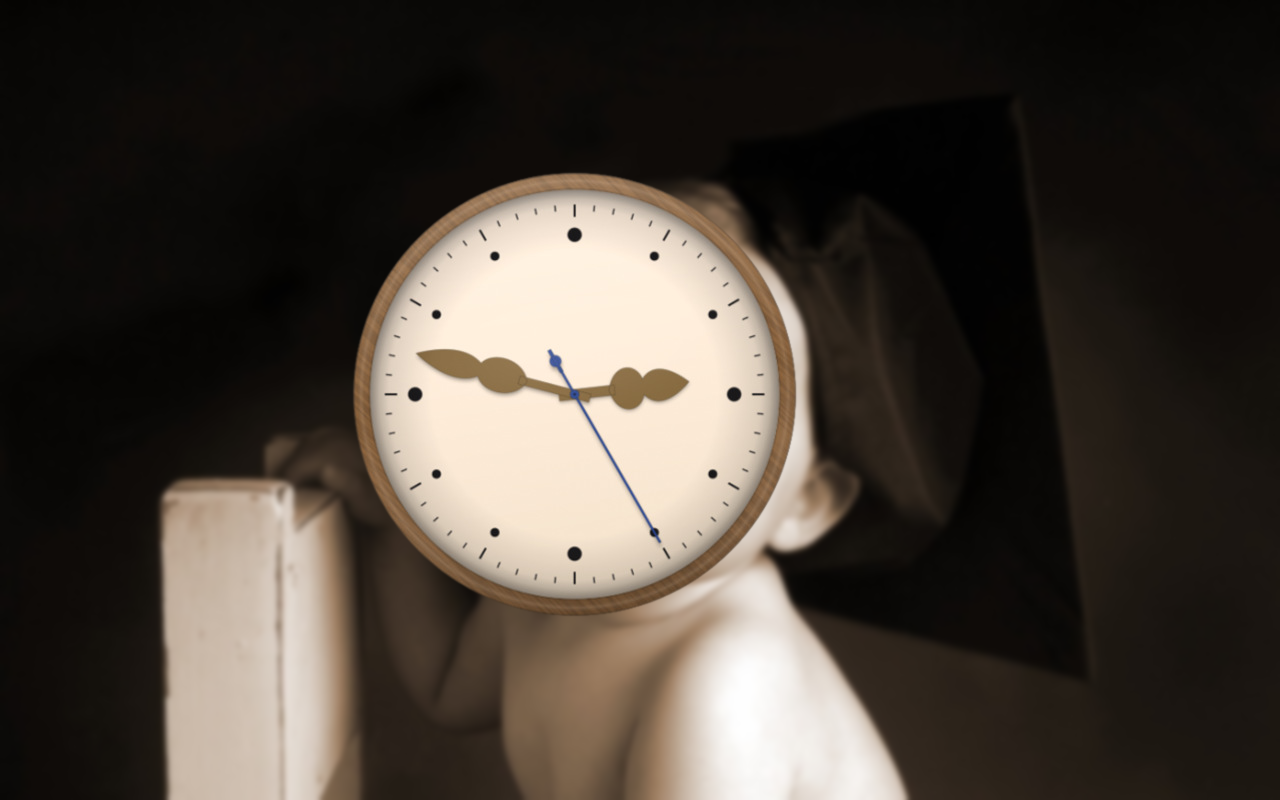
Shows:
{"hour": 2, "minute": 47, "second": 25}
